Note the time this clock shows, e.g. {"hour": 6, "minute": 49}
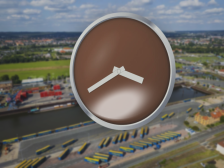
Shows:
{"hour": 3, "minute": 40}
